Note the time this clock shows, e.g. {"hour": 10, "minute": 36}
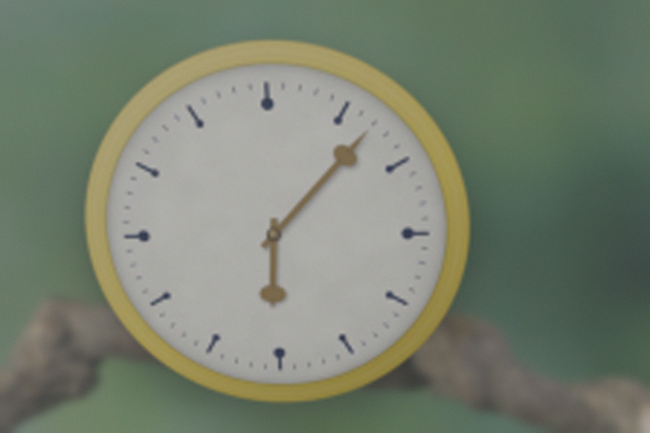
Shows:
{"hour": 6, "minute": 7}
